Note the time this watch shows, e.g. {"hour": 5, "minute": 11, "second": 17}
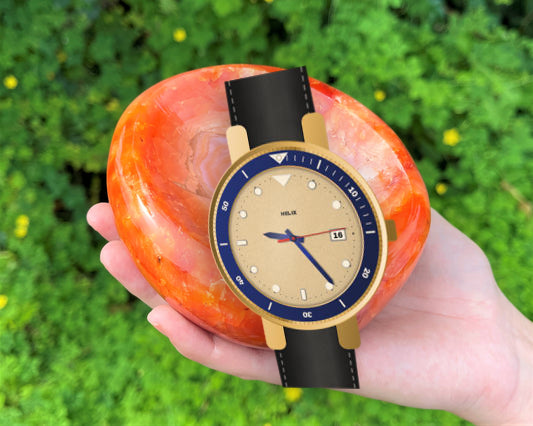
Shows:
{"hour": 9, "minute": 24, "second": 14}
